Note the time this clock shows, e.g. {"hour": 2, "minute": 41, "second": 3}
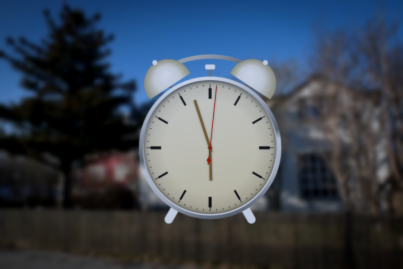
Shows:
{"hour": 5, "minute": 57, "second": 1}
